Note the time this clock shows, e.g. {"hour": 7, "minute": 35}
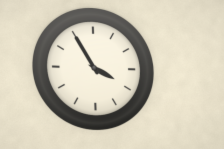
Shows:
{"hour": 3, "minute": 55}
